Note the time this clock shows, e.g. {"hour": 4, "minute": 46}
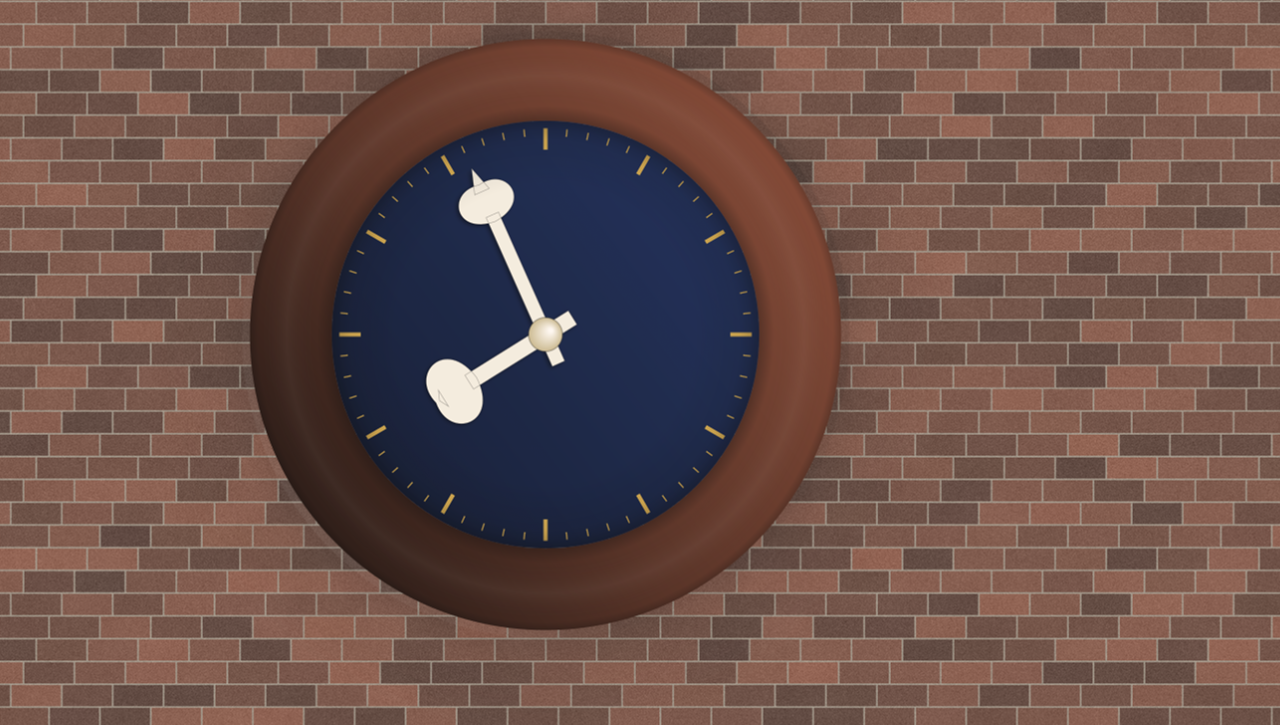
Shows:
{"hour": 7, "minute": 56}
